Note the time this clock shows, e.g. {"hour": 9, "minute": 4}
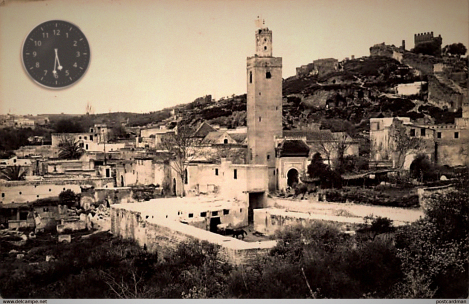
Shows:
{"hour": 5, "minute": 31}
